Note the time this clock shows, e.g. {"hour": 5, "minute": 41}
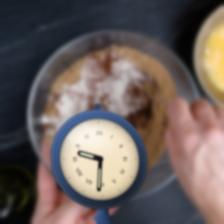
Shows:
{"hour": 9, "minute": 31}
